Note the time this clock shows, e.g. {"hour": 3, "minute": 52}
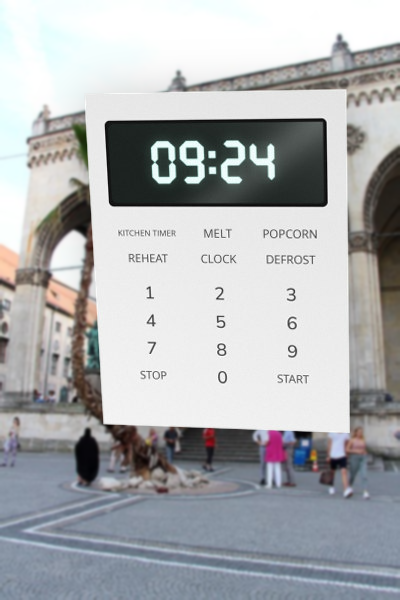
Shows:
{"hour": 9, "minute": 24}
